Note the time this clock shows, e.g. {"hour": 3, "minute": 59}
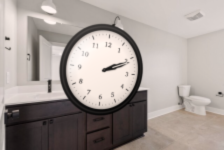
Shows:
{"hour": 2, "minute": 11}
